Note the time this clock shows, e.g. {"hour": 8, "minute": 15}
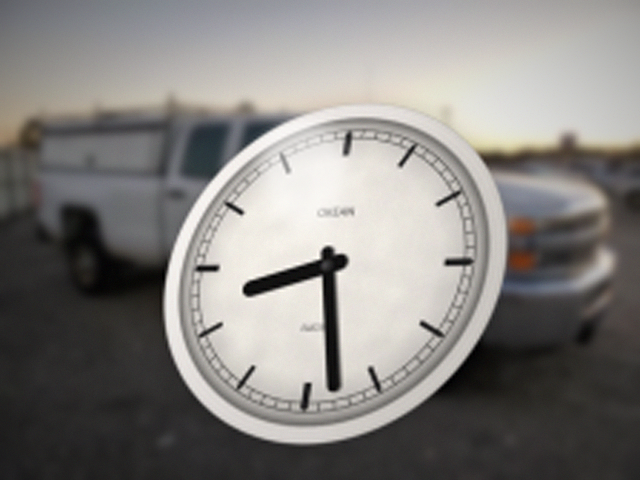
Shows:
{"hour": 8, "minute": 28}
